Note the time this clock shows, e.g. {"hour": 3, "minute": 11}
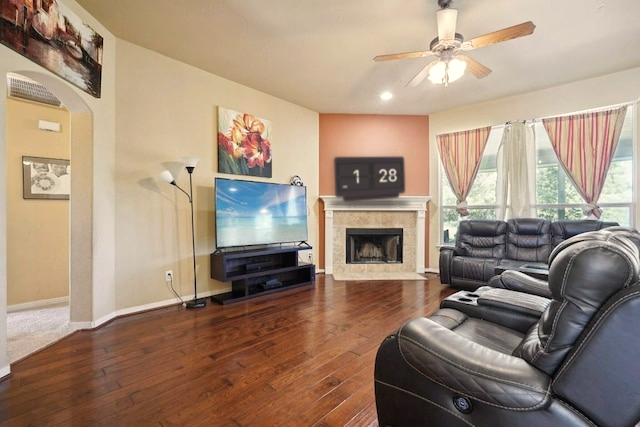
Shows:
{"hour": 1, "minute": 28}
